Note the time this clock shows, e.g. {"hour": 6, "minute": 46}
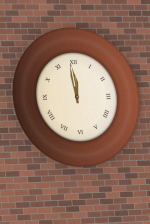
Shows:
{"hour": 11, "minute": 59}
